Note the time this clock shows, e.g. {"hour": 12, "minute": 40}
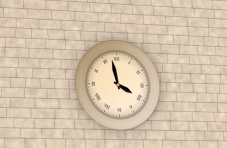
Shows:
{"hour": 3, "minute": 58}
